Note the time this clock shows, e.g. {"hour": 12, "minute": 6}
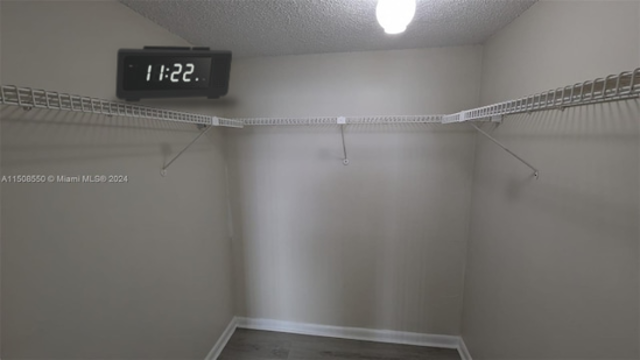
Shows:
{"hour": 11, "minute": 22}
